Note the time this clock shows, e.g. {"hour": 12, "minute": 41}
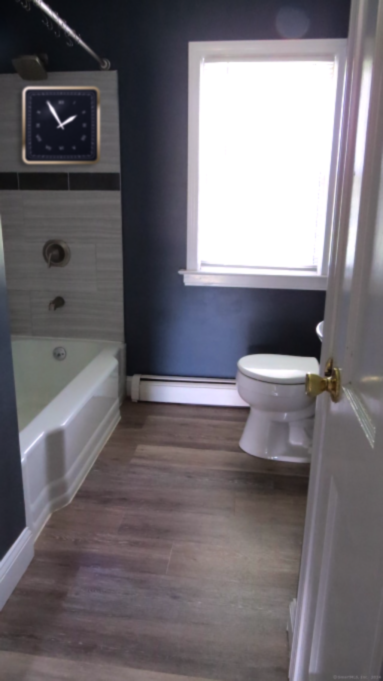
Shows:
{"hour": 1, "minute": 55}
